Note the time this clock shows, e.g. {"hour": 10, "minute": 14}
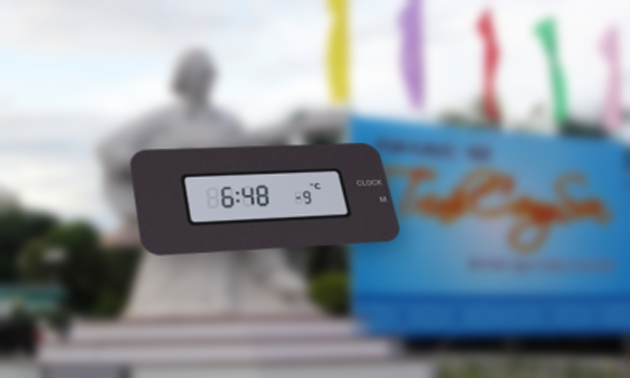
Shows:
{"hour": 6, "minute": 48}
